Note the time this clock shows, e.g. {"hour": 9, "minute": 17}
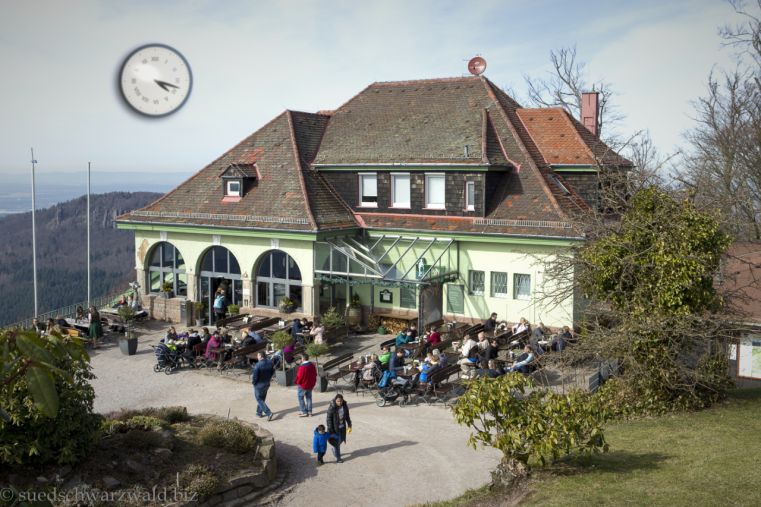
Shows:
{"hour": 4, "minute": 18}
